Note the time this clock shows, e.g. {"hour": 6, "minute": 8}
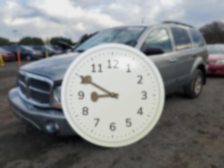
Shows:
{"hour": 8, "minute": 50}
